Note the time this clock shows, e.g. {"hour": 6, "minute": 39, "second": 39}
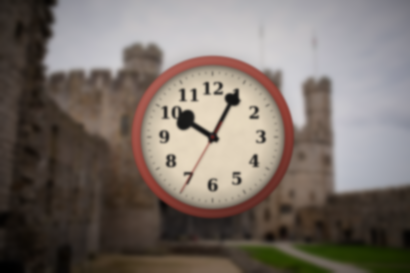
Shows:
{"hour": 10, "minute": 4, "second": 35}
